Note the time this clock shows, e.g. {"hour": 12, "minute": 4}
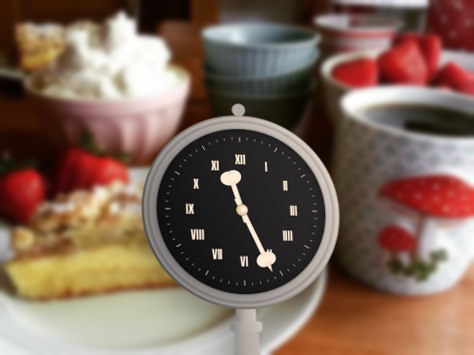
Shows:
{"hour": 11, "minute": 26}
